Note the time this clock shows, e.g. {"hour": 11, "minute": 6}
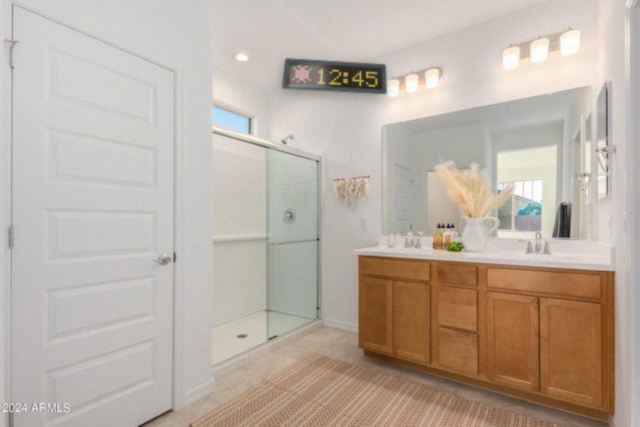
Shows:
{"hour": 12, "minute": 45}
